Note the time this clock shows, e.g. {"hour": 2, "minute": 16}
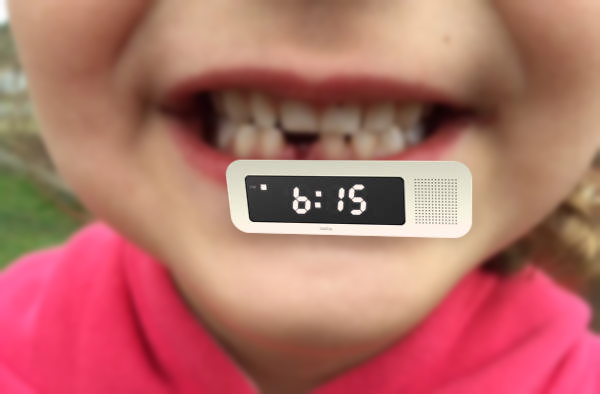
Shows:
{"hour": 6, "minute": 15}
